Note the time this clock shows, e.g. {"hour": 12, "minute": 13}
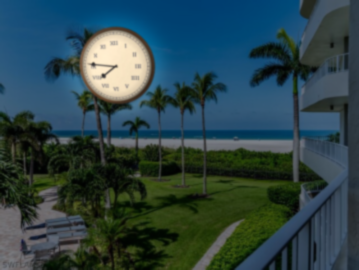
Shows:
{"hour": 7, "minute": 46}
